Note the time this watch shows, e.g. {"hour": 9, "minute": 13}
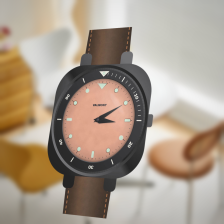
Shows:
{"hour": 3, "minute": 10}
